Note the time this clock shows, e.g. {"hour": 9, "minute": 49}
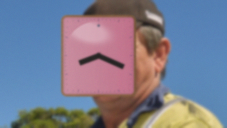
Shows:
{"hour": 8, "minute": 19}
